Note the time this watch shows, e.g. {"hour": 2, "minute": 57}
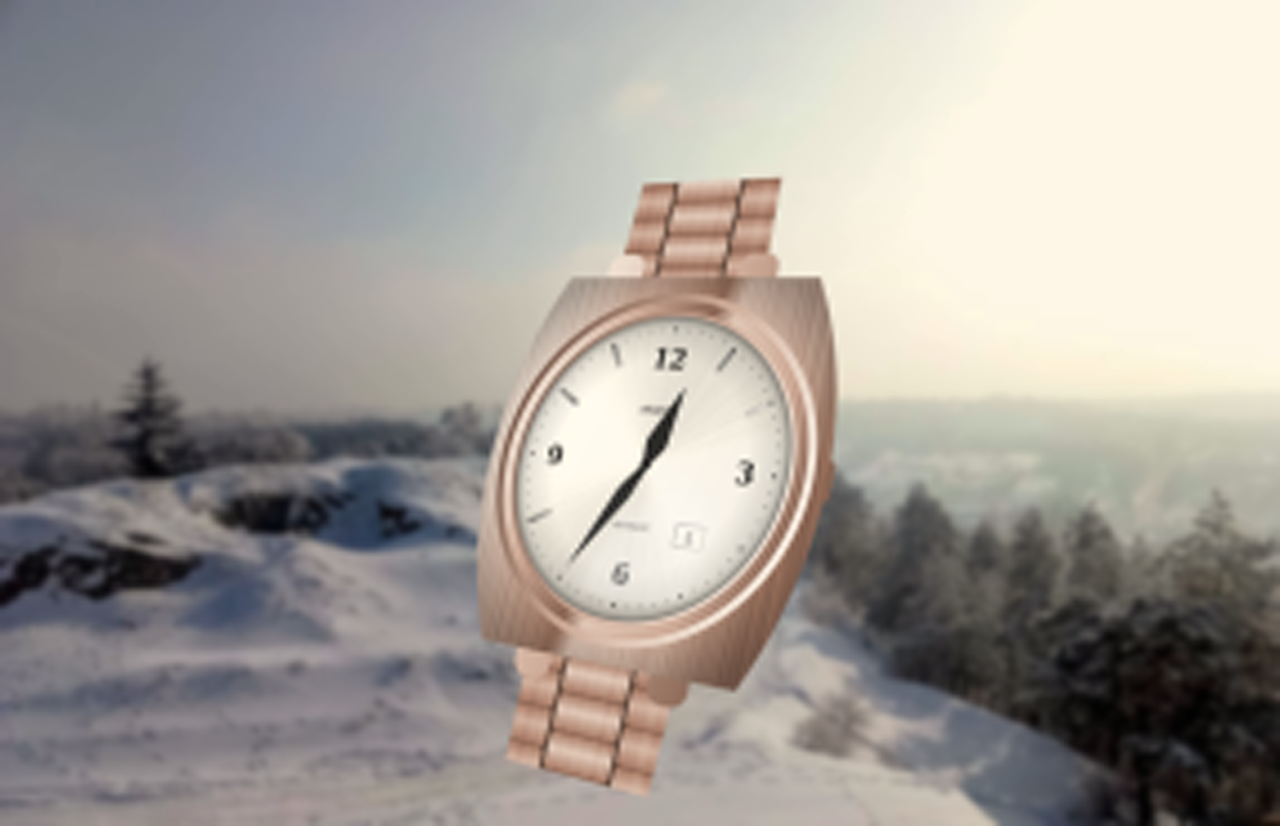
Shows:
{"hour": 12, "minute": 35}
